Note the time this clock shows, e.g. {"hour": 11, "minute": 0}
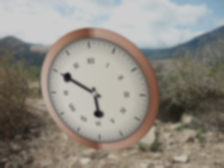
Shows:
{"hour": 5, "minute": 50}
